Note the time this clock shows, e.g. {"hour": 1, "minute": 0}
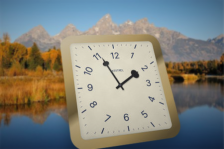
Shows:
{"hour": 1, "minute": 56}
